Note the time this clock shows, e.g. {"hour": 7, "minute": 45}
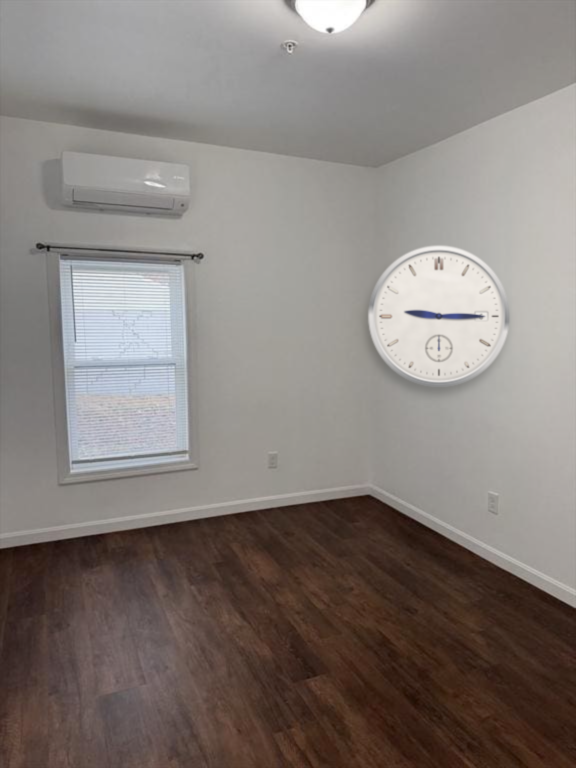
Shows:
{"hour": 9, "minute": 15}
